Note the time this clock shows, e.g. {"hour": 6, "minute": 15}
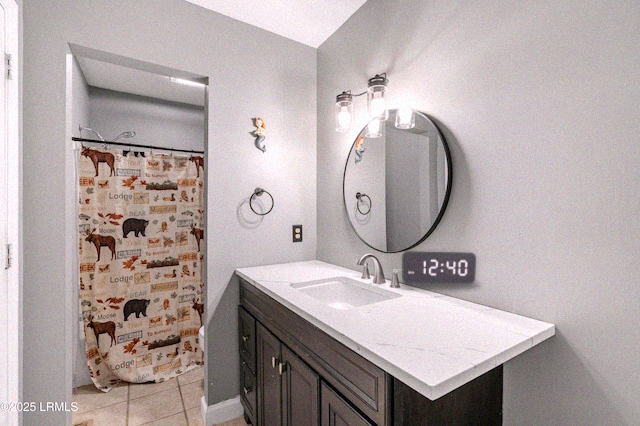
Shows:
{"hour": 12, "minute": 40}
